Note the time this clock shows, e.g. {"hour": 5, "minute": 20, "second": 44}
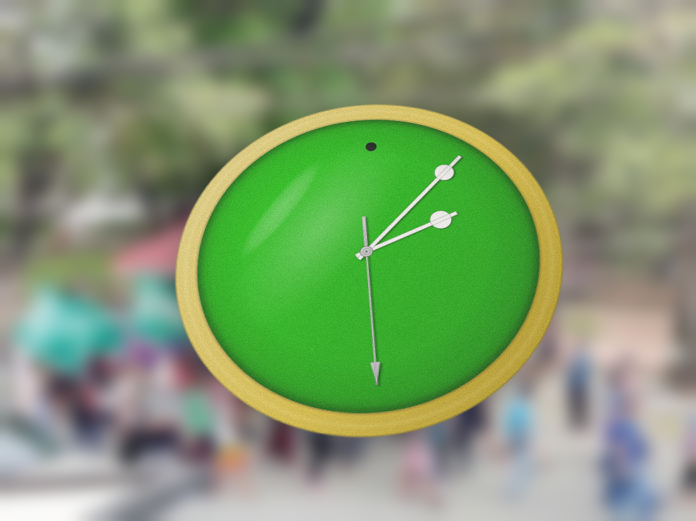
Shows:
{"hour": 2, "minute": 6, "second": 29}
